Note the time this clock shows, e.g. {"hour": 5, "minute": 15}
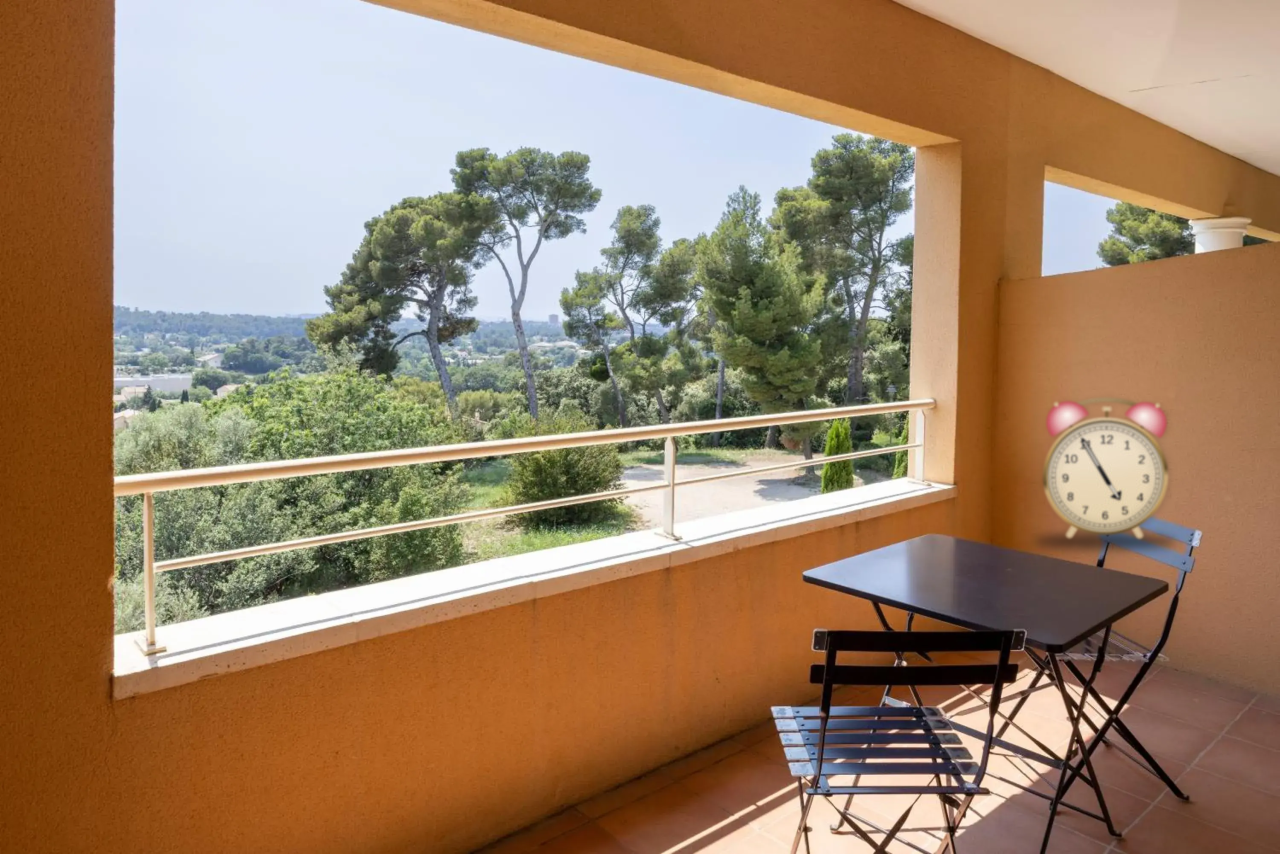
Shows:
{"hour": 4, "minute": 55}
